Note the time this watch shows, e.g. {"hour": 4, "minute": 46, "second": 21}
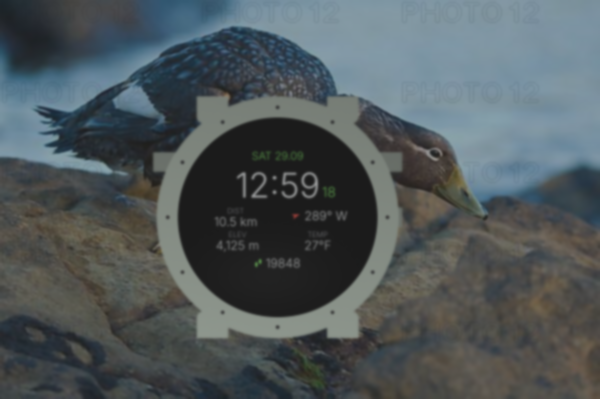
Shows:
{"hour": 12, "minute": 59, "second": 18}
